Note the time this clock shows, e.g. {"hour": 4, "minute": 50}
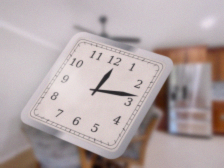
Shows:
{"hour": 12, "minute": 13}
